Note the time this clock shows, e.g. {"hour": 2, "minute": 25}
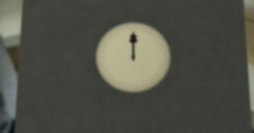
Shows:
{"hour": 12, "minute": 0}
